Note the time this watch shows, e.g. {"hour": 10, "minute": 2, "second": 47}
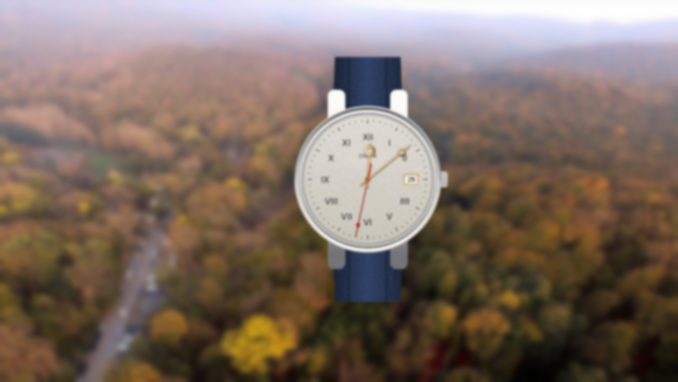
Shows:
{"hour": 12, "minute": 8, "second": 32}
